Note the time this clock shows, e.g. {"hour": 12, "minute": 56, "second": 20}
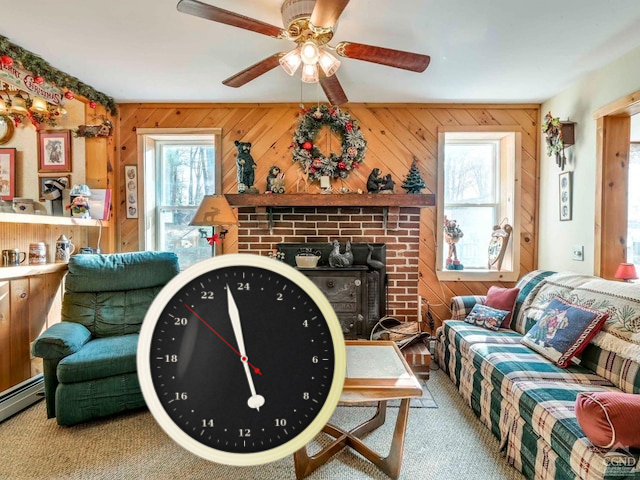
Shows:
{"hour": 10, "minute": 57, "second": 52}
